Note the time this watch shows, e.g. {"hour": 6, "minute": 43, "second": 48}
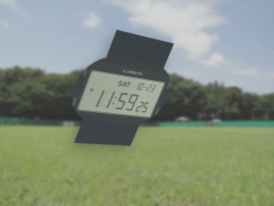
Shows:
{"hour": 11, "minute": 59, "second": 25}
